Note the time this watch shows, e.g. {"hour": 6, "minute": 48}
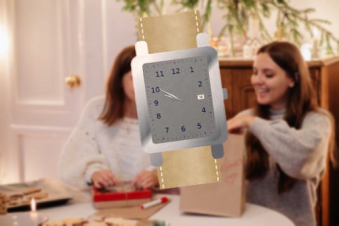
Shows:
{"hour": 9, "minute": 51}
